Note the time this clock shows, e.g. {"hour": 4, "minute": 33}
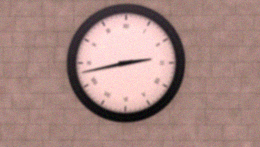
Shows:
{"hour": 2, "minute": 43}
